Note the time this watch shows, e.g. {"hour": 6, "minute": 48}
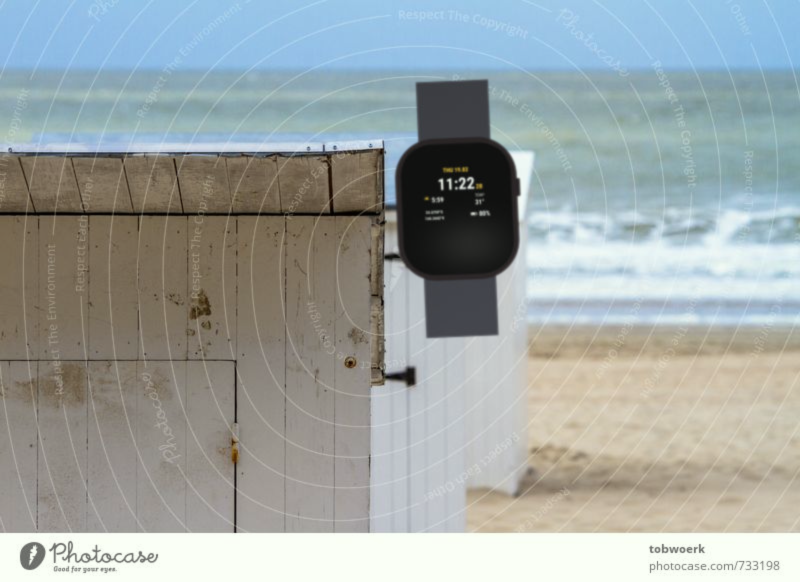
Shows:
{"hour": 11, "minute": 22}
